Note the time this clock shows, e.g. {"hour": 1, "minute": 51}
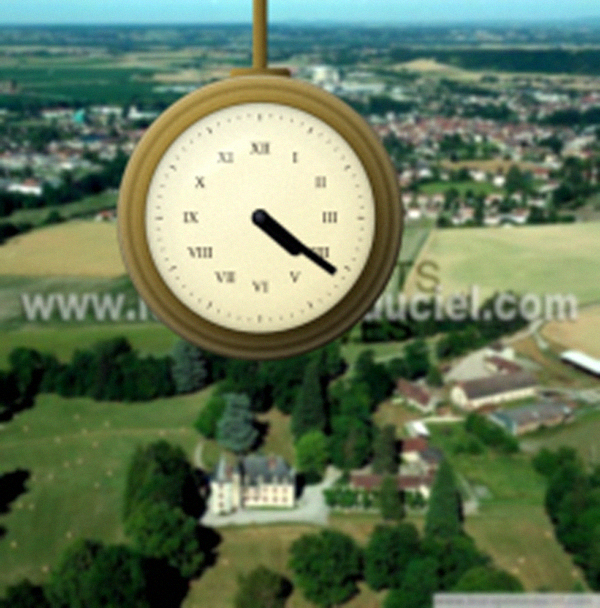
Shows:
{"hour": 4, "minute": 21}
